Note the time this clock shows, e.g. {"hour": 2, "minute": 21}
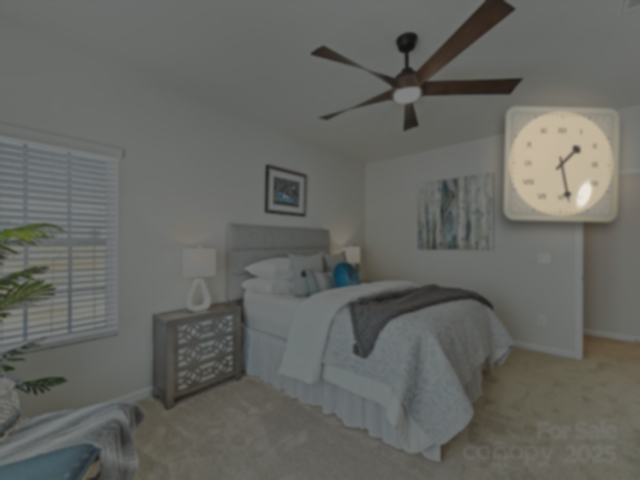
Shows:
{"hour": 1, "minute": 28}
